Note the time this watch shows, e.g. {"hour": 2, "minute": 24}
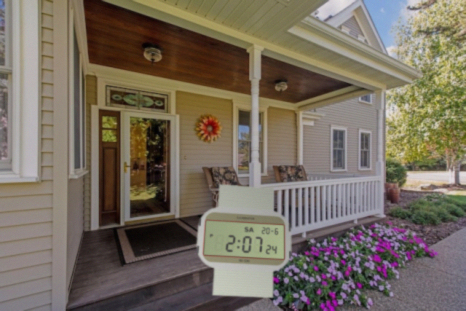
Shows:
{"hour": 2, "minute": 7}
